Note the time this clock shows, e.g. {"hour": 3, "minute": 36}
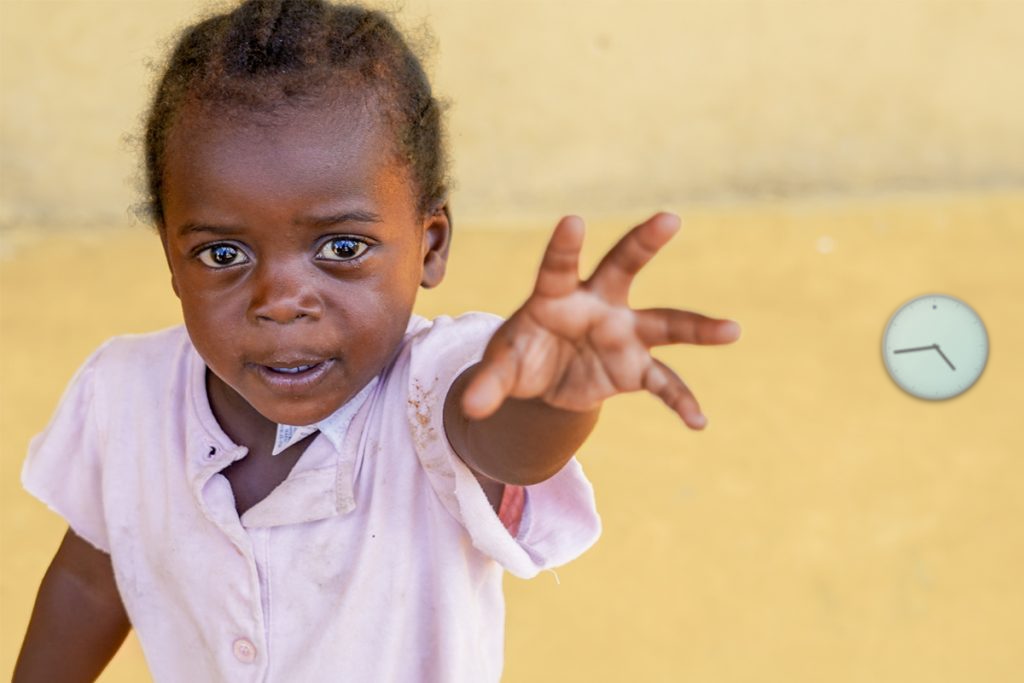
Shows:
{"hour": 4, "minute": 44}
